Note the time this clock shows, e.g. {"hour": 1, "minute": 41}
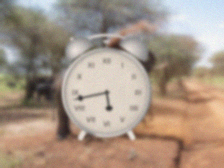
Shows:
{"hour": 5, "minute": 43}
